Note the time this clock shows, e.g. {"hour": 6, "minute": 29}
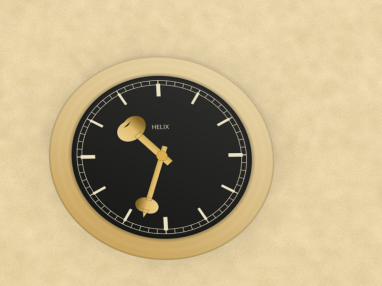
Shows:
{"hour": 10, "minute": 33}
